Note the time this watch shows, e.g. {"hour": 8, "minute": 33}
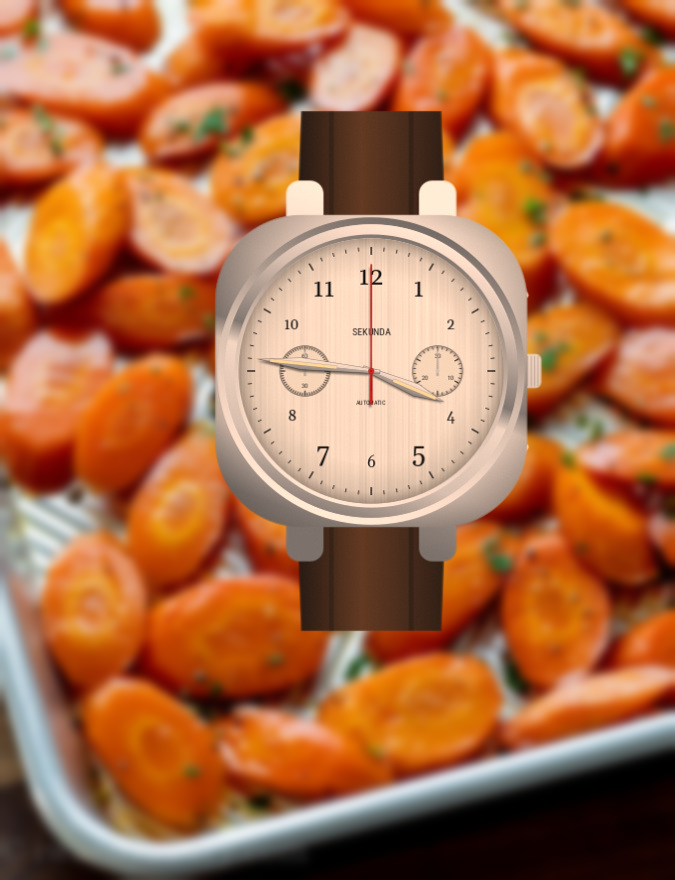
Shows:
{"hour": 3, "minute": 46}
